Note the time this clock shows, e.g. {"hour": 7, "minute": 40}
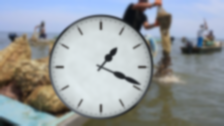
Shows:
{"hour": 1, "minute": 19}
